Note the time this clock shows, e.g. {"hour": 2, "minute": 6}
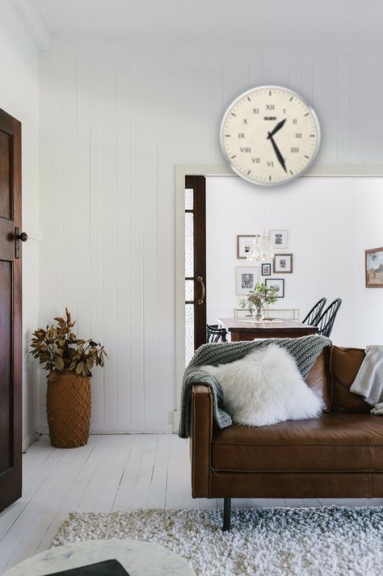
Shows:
{"hour": 1, "minute": 26}
